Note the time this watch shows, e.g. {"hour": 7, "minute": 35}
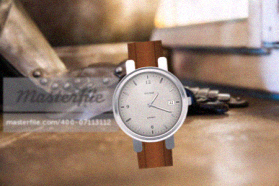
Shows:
{"hour": 1, "minute": 19}
